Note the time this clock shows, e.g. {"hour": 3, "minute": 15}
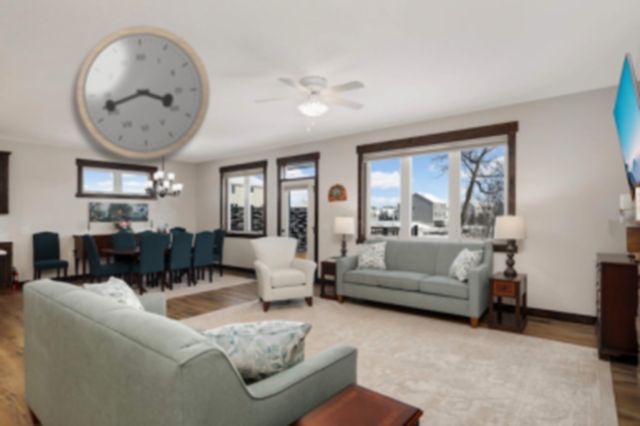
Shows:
{"hour": 3, "minute": 42}
